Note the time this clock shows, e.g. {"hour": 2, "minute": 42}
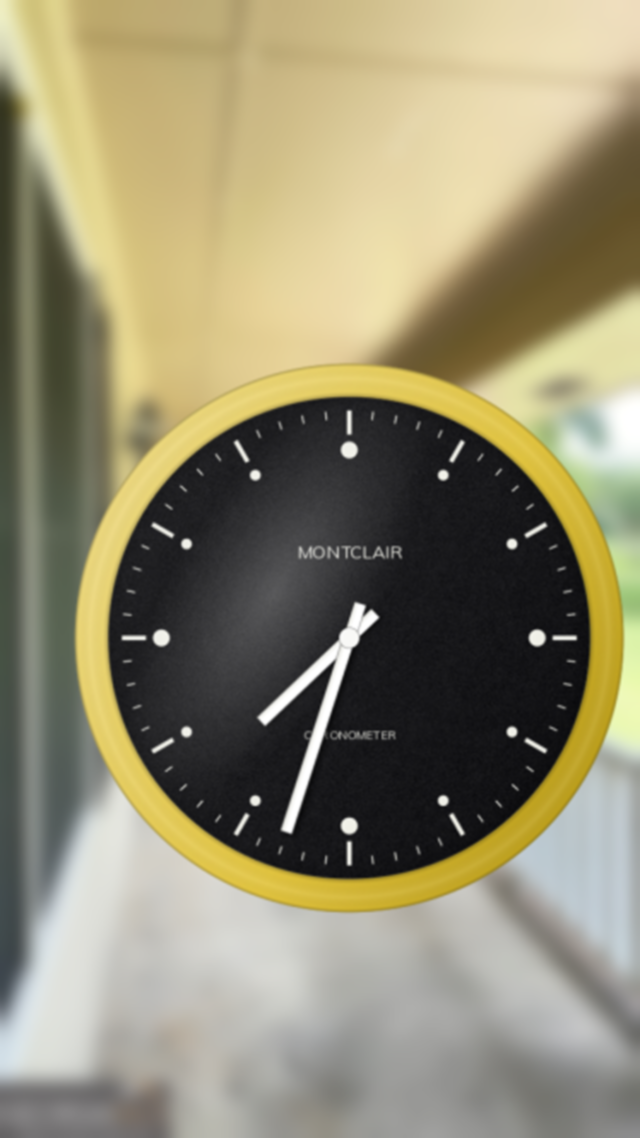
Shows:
{"hour": 7, "minute": 33}
